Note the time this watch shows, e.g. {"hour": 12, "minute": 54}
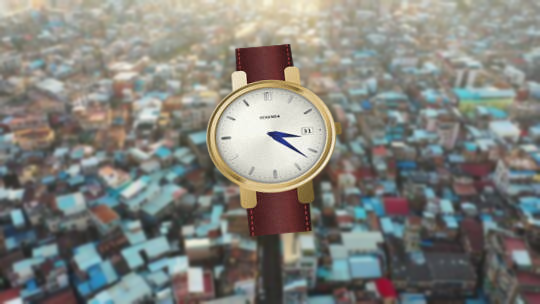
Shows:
{"hour": 3, "minute": 22}
